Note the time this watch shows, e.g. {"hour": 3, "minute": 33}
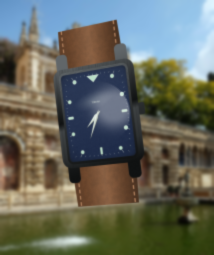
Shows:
{"hour": 7, "minute": 34}
